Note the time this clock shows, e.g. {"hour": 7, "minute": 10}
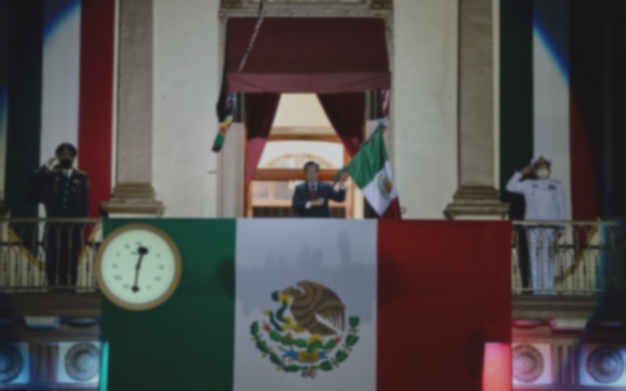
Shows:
{"hour": 12, "minute": 31}
